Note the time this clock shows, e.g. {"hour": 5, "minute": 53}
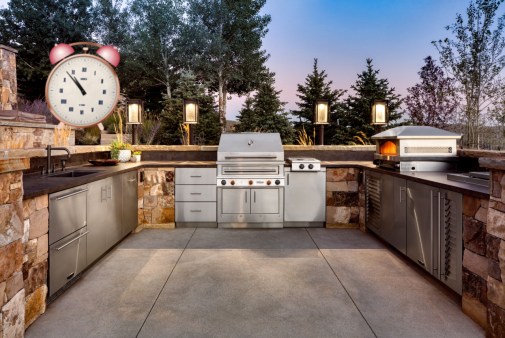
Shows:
{"hour": 10, "minute": 53}
